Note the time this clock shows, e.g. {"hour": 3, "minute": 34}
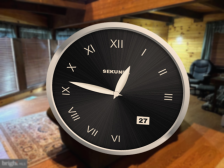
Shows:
{"hour": 12, "minute": 47}
